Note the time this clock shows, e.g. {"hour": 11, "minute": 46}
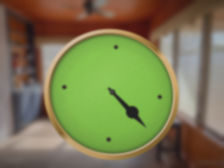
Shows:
{"hour": 4, "minute": 22}
